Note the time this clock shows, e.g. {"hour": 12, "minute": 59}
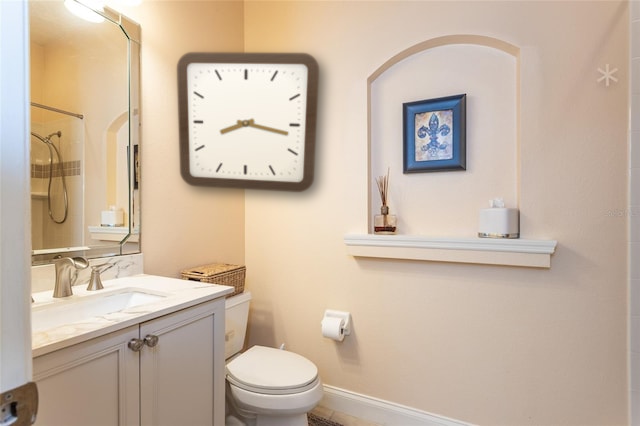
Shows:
{"hour": 8, "minute": 17}
